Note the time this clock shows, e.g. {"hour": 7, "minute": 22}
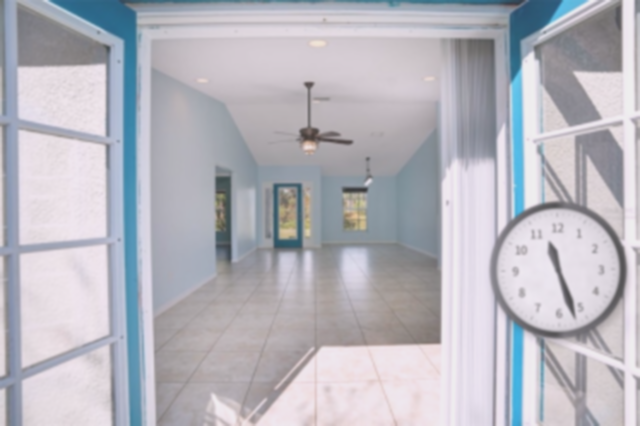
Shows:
{"hour": 11, "minute": 27}
